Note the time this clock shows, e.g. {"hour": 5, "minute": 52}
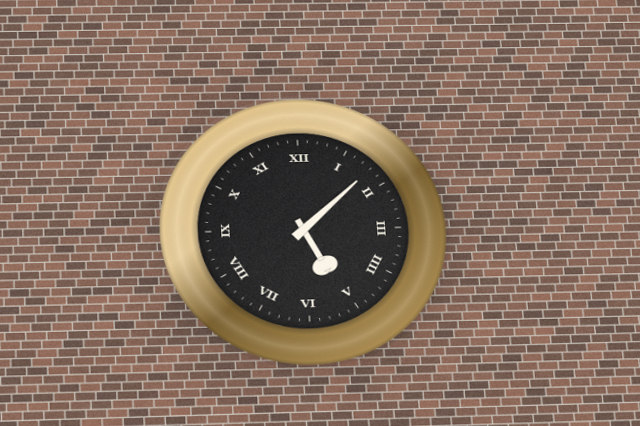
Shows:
{"hour": 5, "minute": 8}
